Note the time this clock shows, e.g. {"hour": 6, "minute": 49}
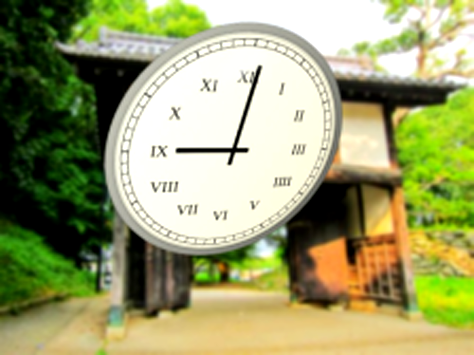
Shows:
{"hour": 9, "minute": 1}
